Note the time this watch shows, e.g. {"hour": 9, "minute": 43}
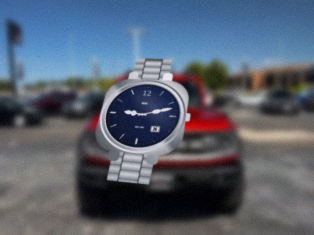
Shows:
{"hour": 9, "minute": 12}
